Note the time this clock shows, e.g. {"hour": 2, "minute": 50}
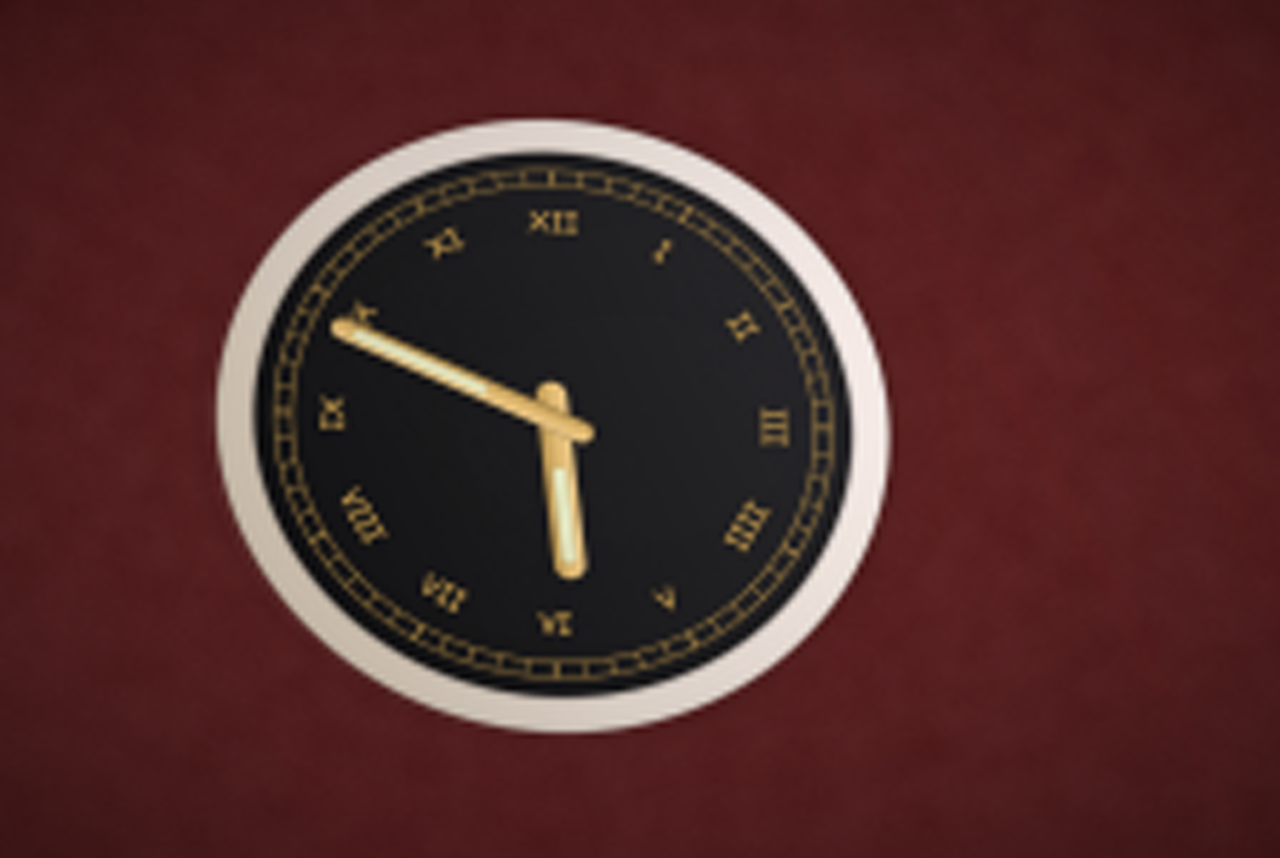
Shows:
{"hour": 5, "minute": 49}
